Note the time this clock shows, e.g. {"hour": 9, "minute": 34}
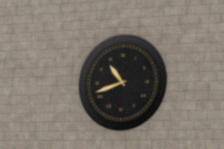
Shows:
{"hour": 10, "minute": 42}
